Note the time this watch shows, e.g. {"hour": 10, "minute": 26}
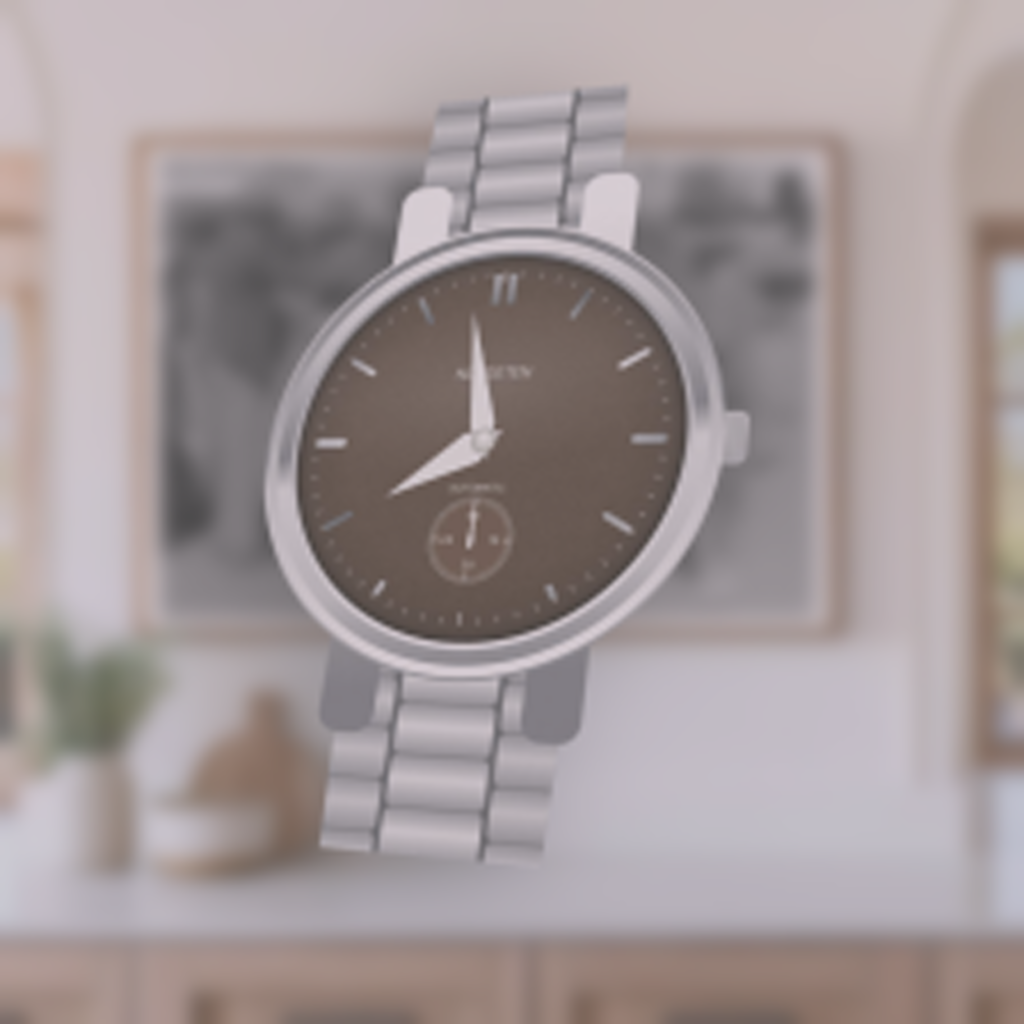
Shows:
{"hour": 7, "minute": 58}
